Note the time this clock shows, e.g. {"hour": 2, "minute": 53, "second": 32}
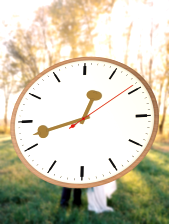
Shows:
{"hour": 12, "minute": 42, "second": 9}
